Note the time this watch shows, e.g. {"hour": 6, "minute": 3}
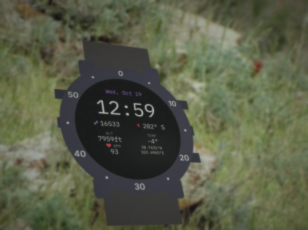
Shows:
{"hour": 12, "minute": 59}
